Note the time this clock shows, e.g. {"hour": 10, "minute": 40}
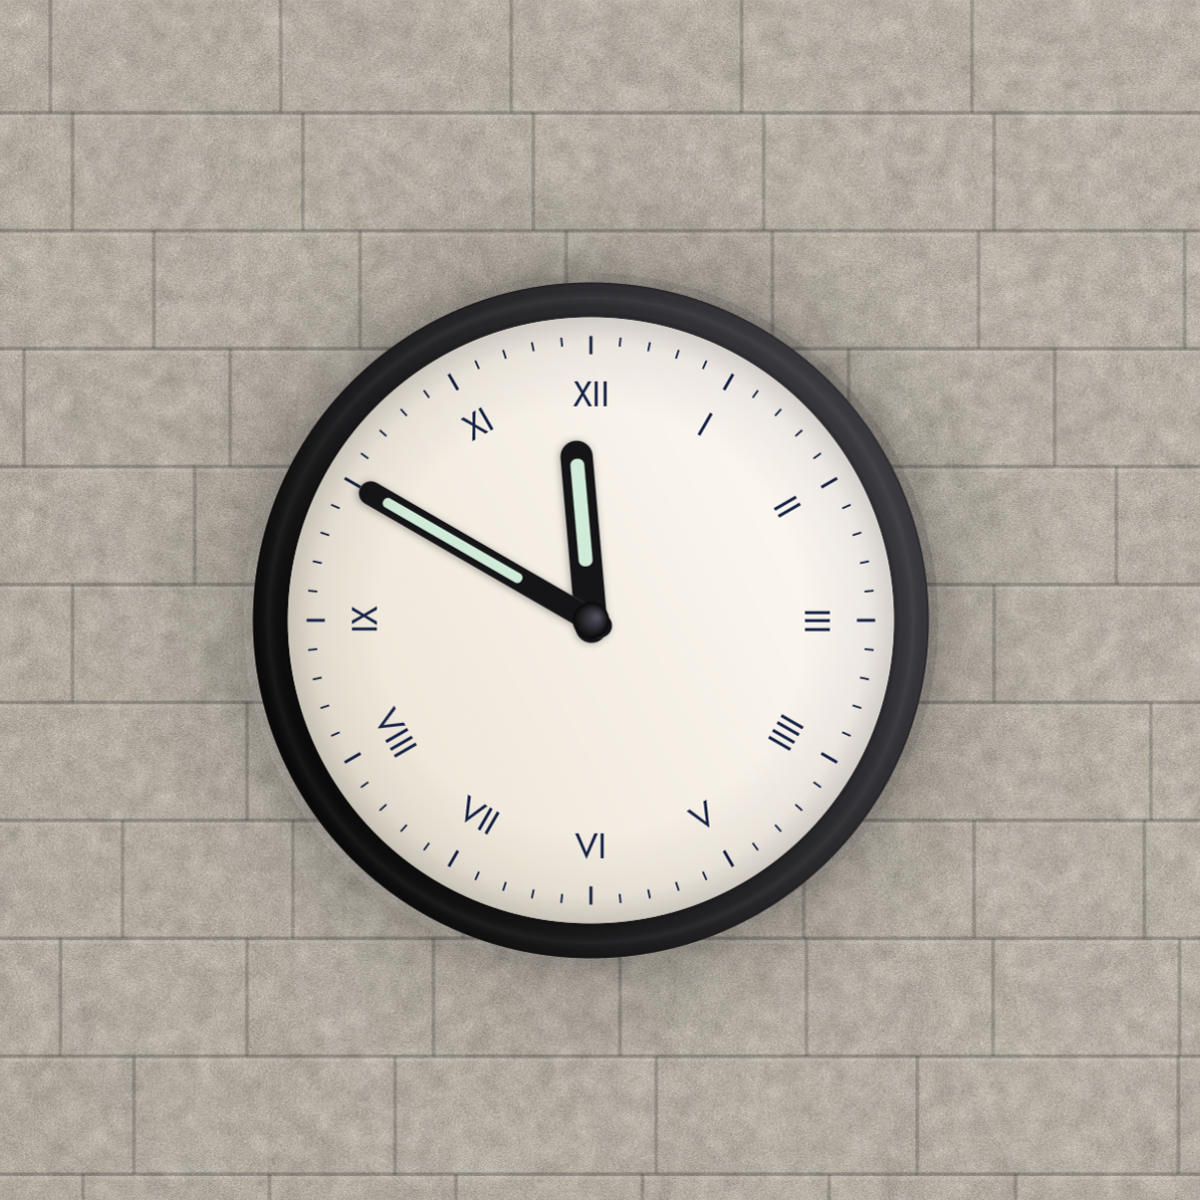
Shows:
{"hour": 11, "minute": 50}
